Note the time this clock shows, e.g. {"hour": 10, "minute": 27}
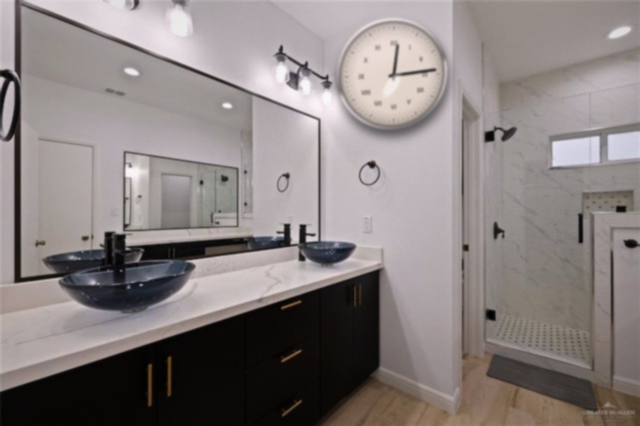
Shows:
{"hour": 12, "minute": 14}
